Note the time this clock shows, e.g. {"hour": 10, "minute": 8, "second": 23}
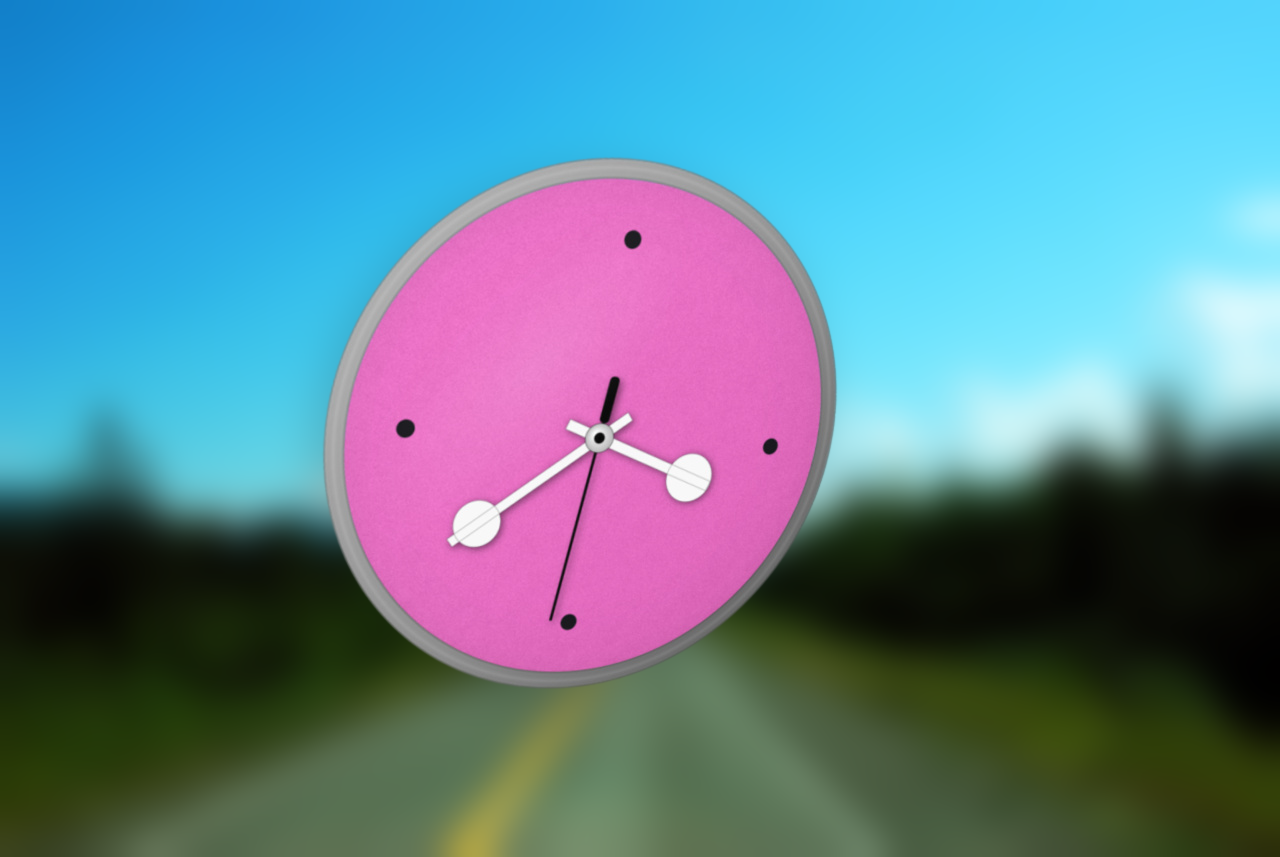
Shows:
{"hour": 3, "minute": 38, "second": 31}
